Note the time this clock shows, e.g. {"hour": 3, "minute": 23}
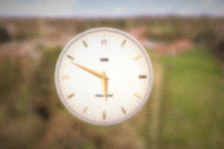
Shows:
{"hour": 5, "minute": 49}
